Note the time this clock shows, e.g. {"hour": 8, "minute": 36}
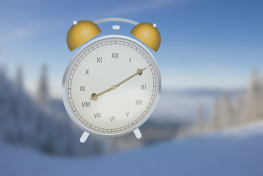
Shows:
{"hour": 8, "minute": 10}
